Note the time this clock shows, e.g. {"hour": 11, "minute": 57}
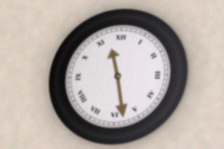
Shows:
{"hour": 11, "minute": 28}
